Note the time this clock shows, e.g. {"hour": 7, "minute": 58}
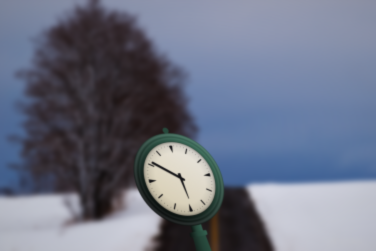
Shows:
{"hour": 5, "minute": 51}
